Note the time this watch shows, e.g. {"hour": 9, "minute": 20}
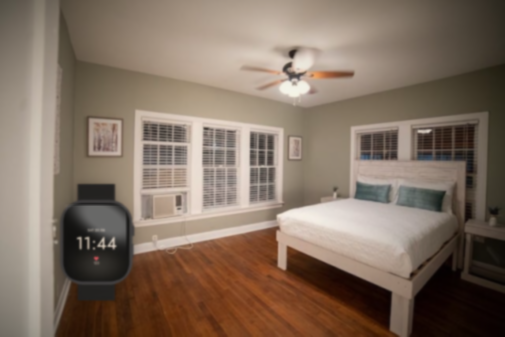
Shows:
{"hour": 11, "minute": 44}
